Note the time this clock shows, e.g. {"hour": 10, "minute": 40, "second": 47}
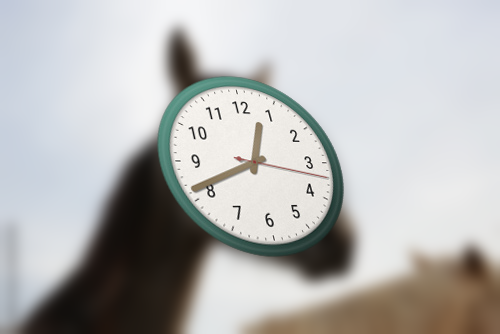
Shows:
{"hour": 12, "minute": 41, "second": 17}
